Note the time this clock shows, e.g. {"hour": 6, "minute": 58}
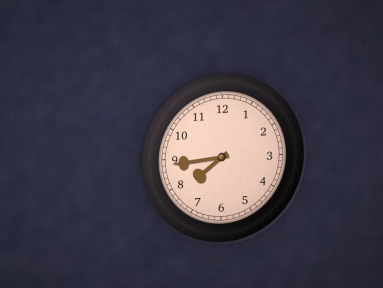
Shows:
{"hour": 7, "minute": 44}
